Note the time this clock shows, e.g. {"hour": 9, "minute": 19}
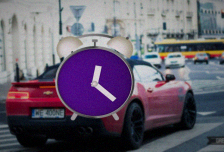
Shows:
{"hour": 12, "minute": 22}
